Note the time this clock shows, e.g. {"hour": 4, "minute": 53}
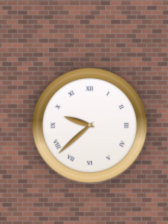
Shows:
{"hour": 9, "minute": 38}
